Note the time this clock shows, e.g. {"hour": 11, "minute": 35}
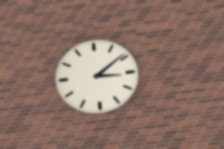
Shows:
{"hour": 3, "minute": 9}
